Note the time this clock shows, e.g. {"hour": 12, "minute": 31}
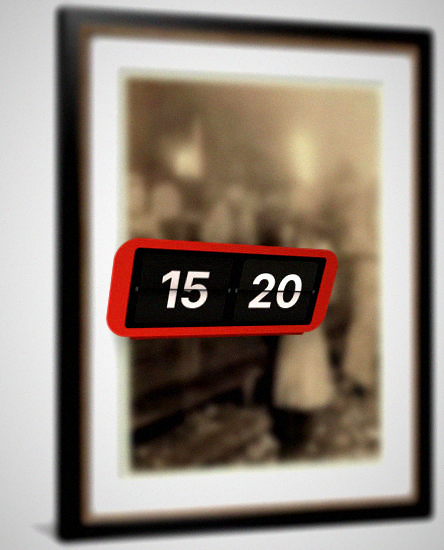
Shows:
{"hour": 15, "minute": 20}
